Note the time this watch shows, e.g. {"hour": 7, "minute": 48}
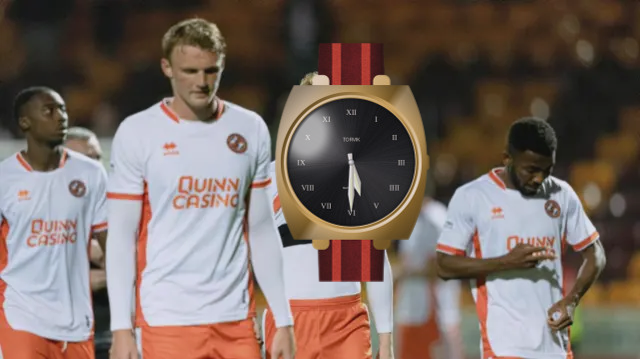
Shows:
{"hour": 5, "minute": 30}
